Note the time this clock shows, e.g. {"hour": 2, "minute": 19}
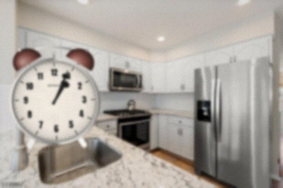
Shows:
{"hour": 1, "minute": 4}
